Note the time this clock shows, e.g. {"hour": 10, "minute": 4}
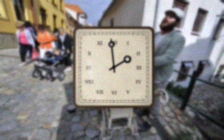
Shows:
{"hour": 1, "minute": 59}
